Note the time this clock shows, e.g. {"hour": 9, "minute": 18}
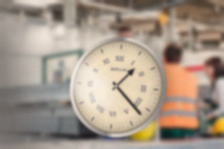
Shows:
{"hour": 1, "minute": 22}
